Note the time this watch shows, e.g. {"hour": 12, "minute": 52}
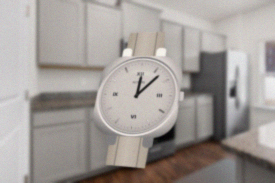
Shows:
{"hour": 12, "minute": 7}
